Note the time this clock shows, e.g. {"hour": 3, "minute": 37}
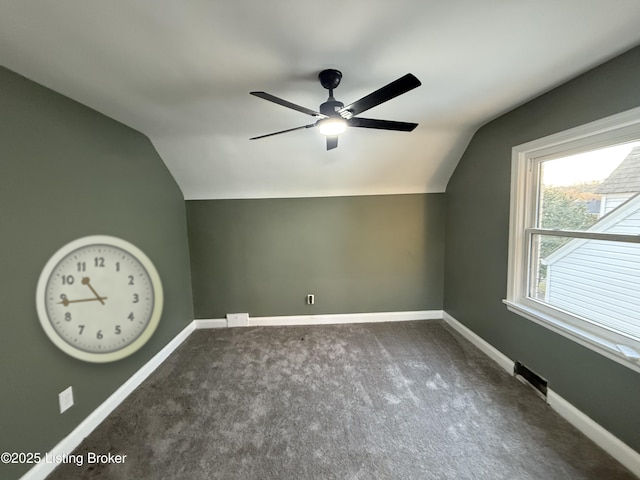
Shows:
{"hour": 10, "minute": 44}
